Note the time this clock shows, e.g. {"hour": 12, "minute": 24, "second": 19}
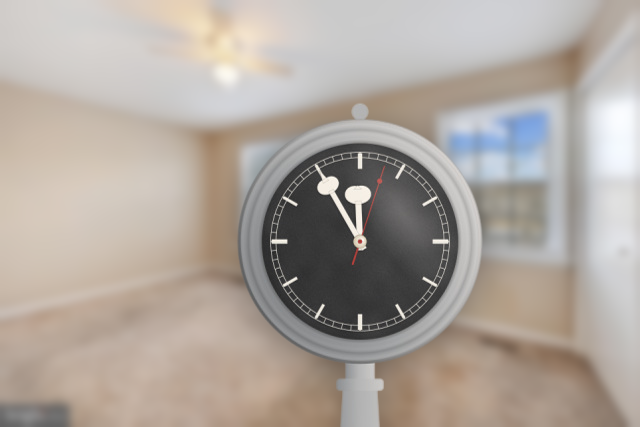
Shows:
{"hour": 11, "minute": 55, "second": 3}
